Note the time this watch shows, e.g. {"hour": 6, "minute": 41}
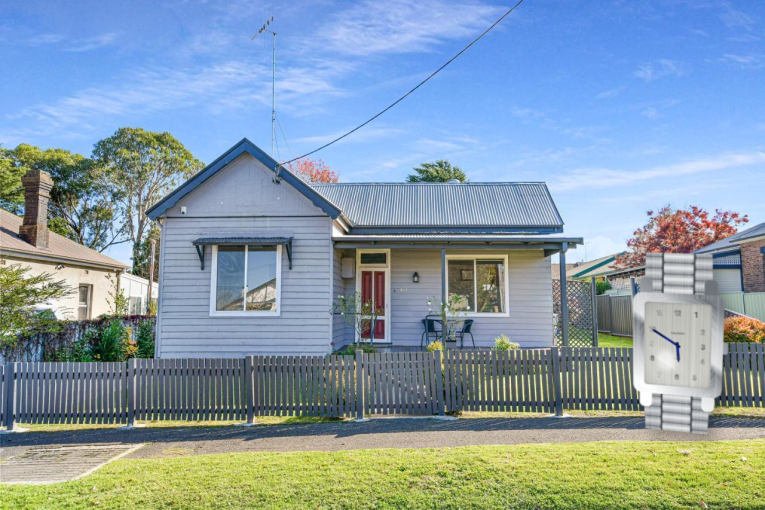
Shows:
{"hour": 5, "minute": 50}
